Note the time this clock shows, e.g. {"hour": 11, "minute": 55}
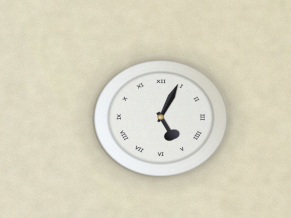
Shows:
{"hour": 5, "minute": 4}
